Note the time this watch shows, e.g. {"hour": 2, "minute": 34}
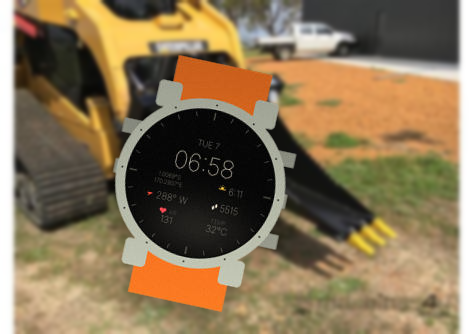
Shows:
{"hour": 6, "minute": 58}
